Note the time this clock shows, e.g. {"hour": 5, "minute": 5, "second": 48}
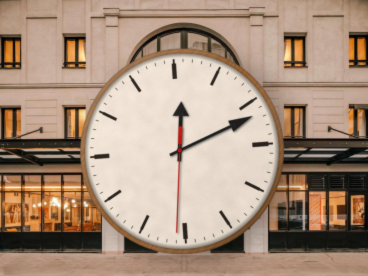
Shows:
{"hour": 12, "minute": 11, "second": 31}
